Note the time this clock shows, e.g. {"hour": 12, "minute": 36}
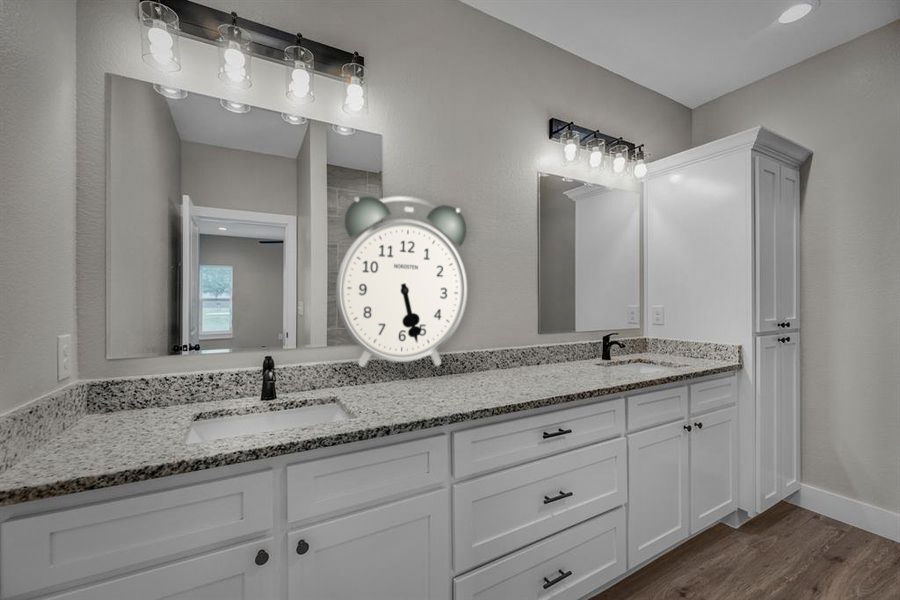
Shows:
{"hour": 5, "minute": 27}
